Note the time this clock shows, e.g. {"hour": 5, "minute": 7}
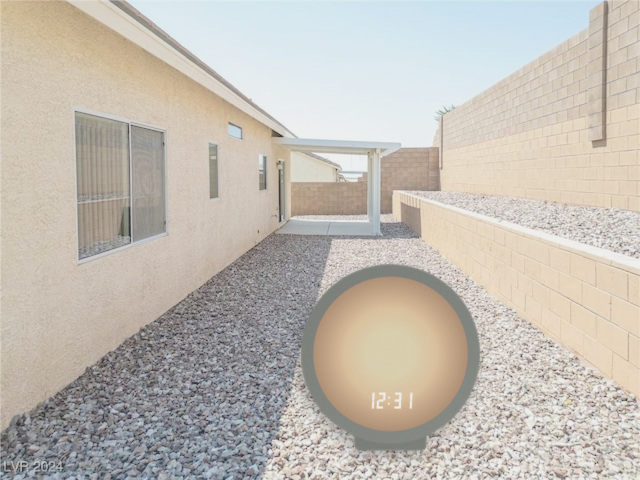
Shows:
{"hour": 12, "minute": 31}
